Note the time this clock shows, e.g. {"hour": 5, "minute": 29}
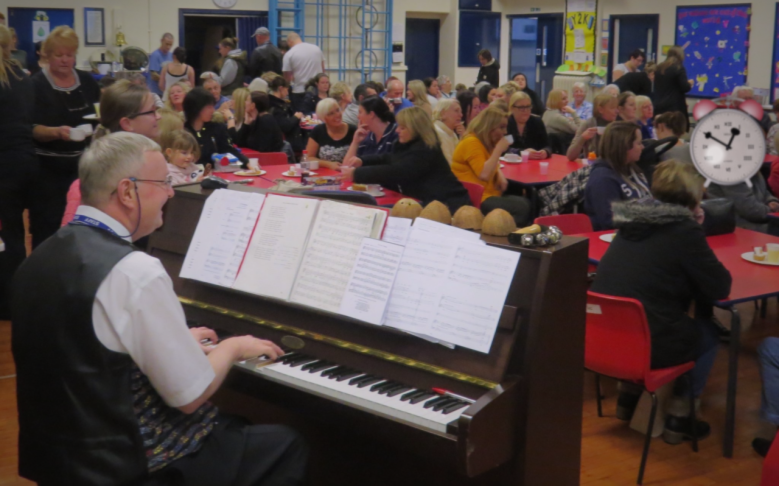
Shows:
{"hour": 12, "minute": 50}
